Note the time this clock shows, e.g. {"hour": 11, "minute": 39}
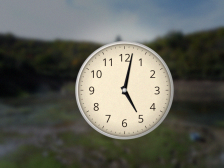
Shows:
{"hour": 5, "minute": 2}
